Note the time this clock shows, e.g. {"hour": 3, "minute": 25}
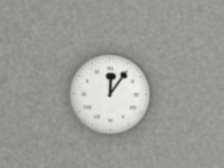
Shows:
{"hour": 12, "minute": 6}
